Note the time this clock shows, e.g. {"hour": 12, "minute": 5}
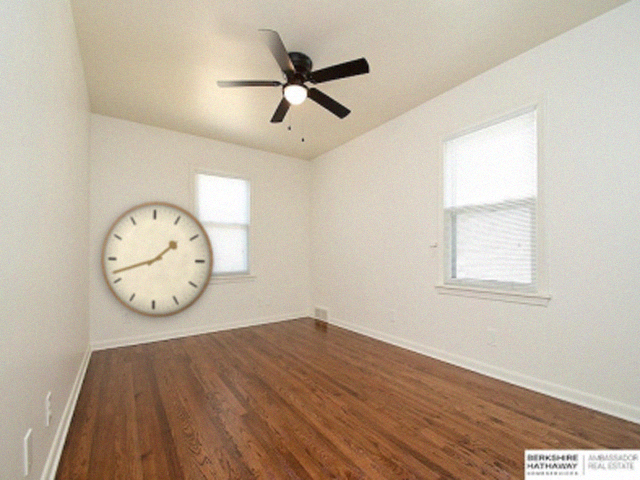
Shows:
{"hour": 1, "minute": 42}
